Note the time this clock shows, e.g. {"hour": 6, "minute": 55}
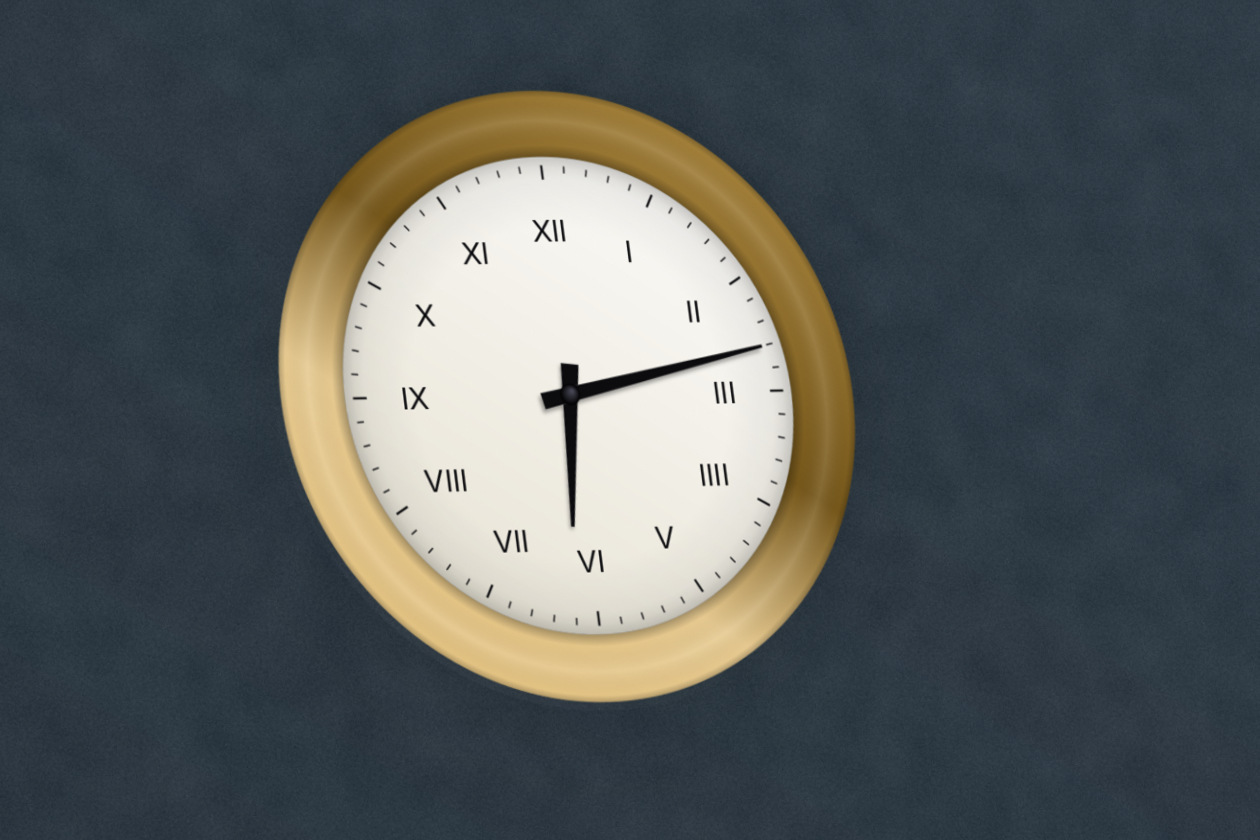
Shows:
{"hour": 6, "minute": 13}
